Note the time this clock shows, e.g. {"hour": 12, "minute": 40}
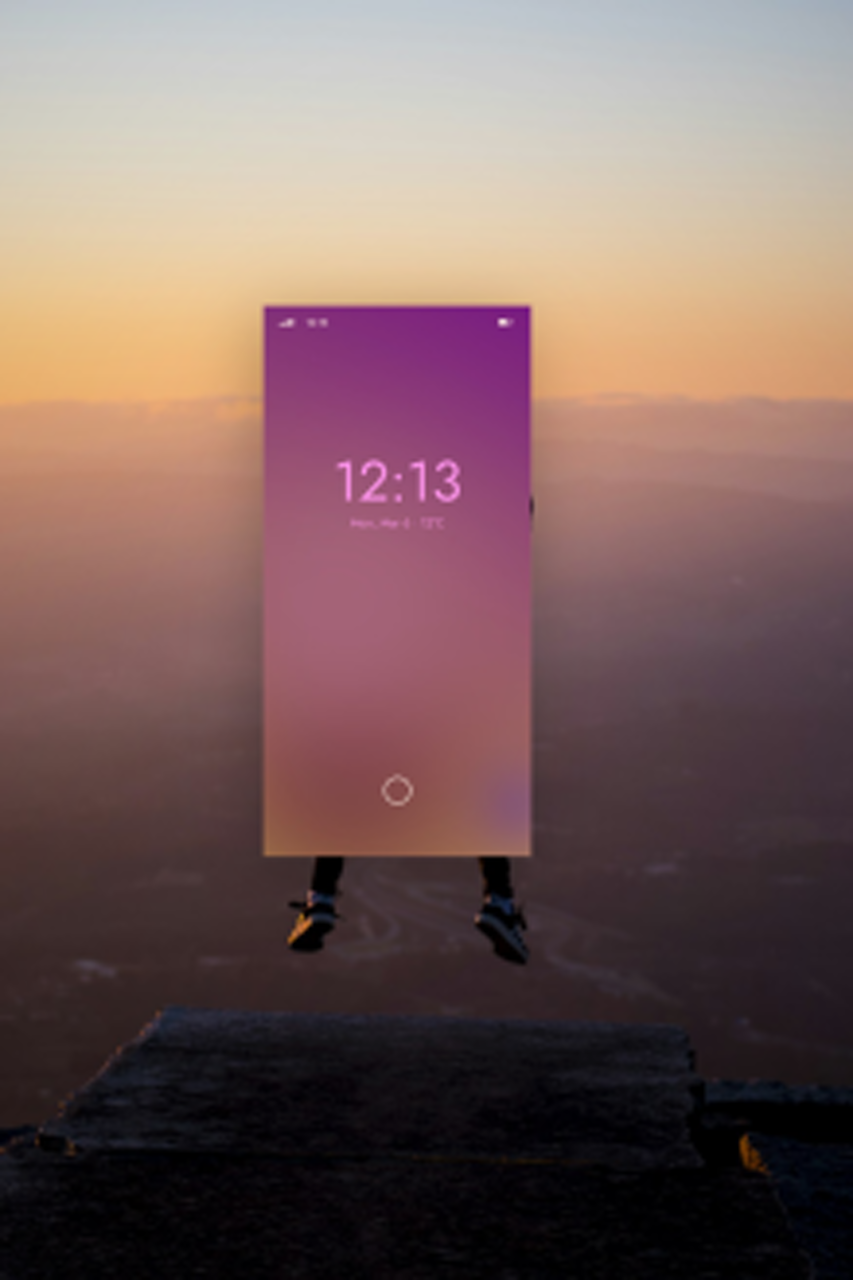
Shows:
{"hour": 12, "minute": 13}
